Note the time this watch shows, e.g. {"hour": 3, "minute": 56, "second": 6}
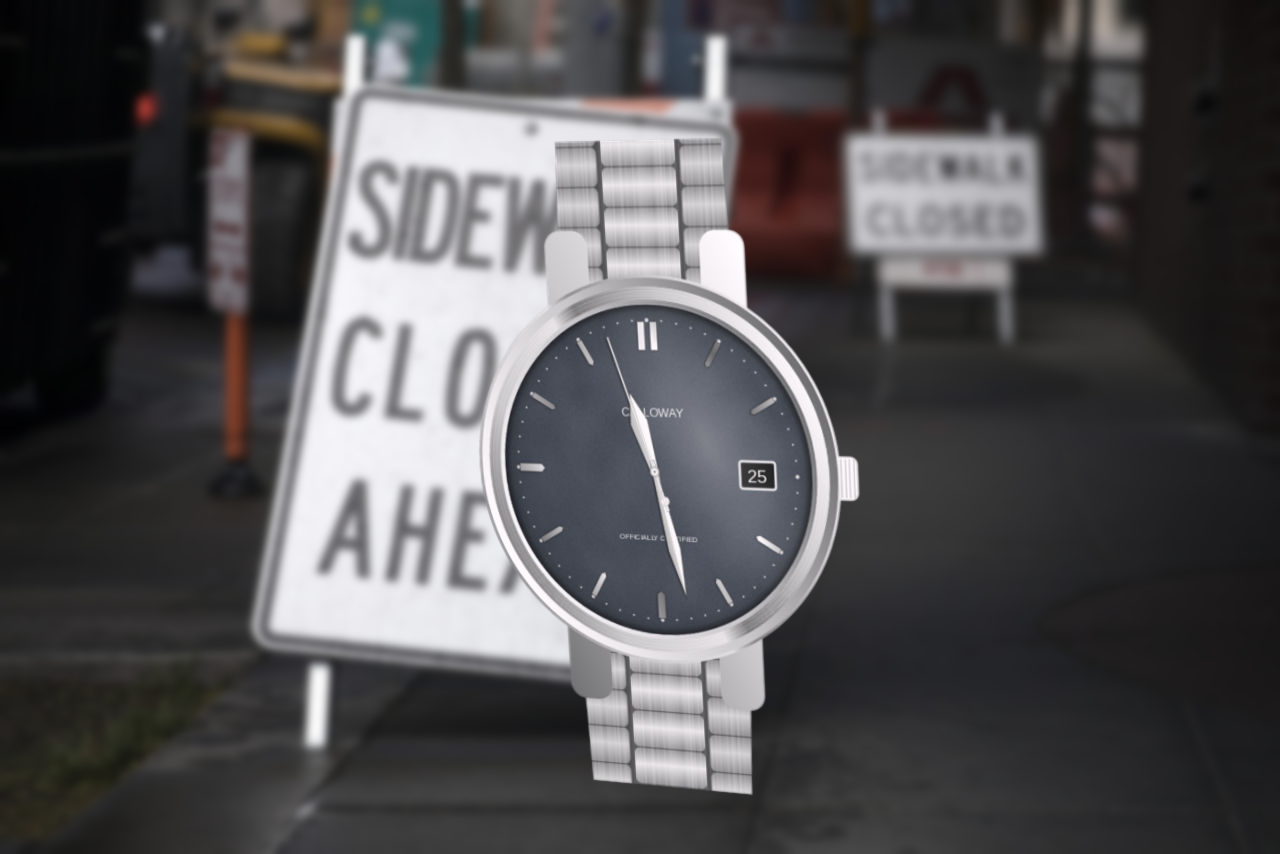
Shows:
{"hour": 11, "minute": 27, "second": 57}
